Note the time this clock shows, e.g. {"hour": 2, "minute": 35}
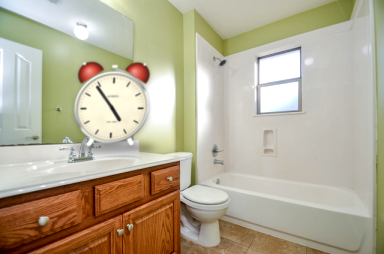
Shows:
{"hour": 4, "minute": 54}
